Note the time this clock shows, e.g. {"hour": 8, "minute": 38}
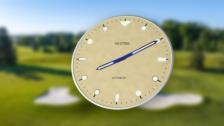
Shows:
{"hour": 8, "minute": 10}
